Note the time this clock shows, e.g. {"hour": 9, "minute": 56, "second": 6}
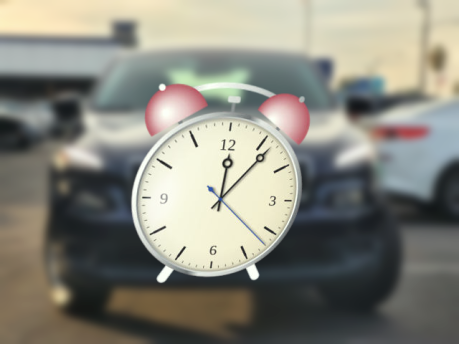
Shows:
{"hour": 12, "minute": 6, "second": 22}
